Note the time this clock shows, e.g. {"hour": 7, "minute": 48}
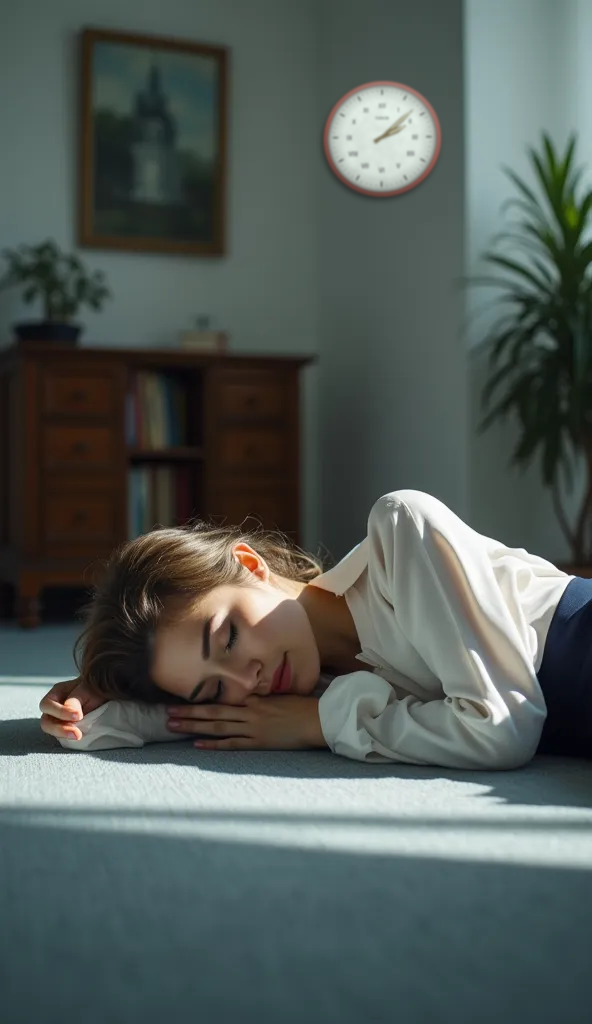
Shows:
{"hour": 2, "minute": 8}
